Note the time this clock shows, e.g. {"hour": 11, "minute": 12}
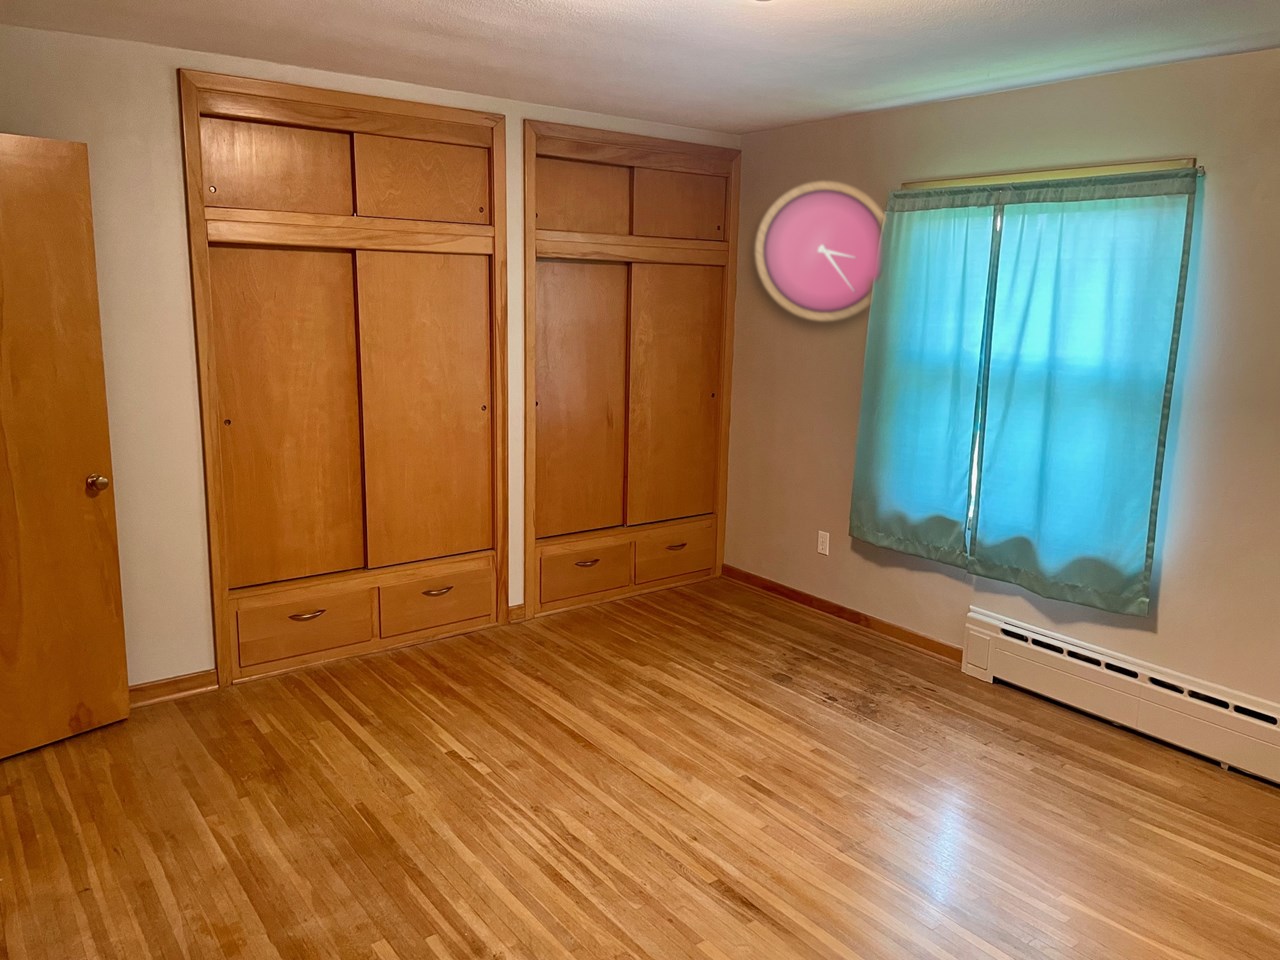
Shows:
{"hour": 3, "minute": 24}
